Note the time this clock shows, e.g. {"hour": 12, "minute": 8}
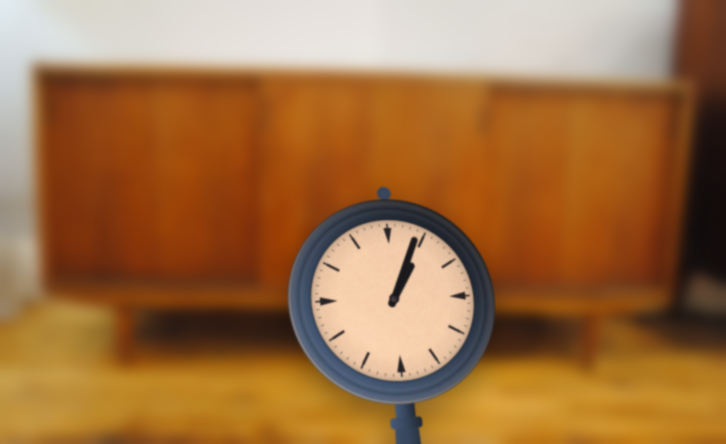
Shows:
{"hour": 1, "minute": 4}
